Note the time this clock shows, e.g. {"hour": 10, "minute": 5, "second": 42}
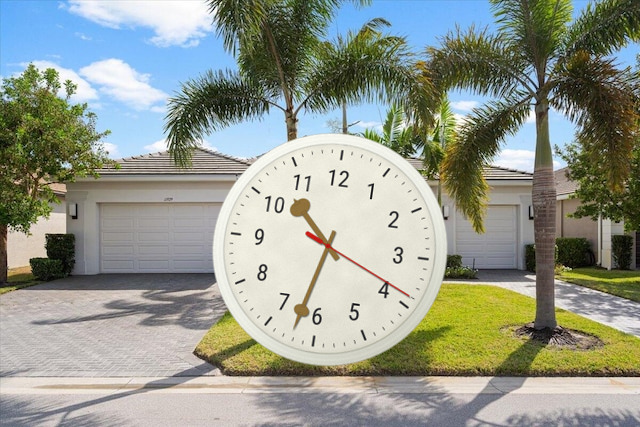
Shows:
{"hour": 10, "minute": 32, "second": 19}
